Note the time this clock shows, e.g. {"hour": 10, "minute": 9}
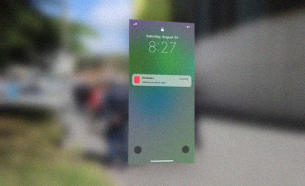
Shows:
{"hour": 8, "minute": 27}
